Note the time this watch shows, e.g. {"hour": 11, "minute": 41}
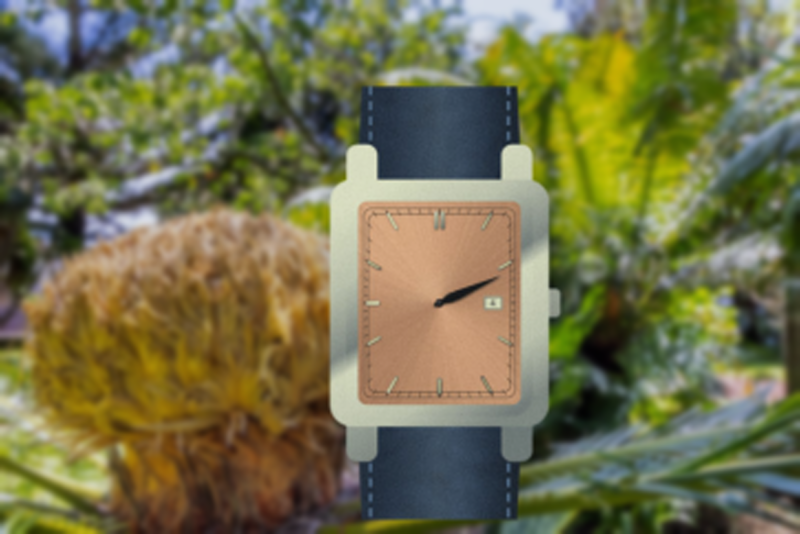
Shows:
{"hour": 2, "minute": 11}
